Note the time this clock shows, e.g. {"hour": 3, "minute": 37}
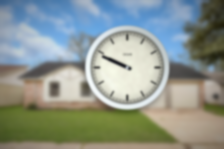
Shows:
{"hour": 9, "minute": 49}
